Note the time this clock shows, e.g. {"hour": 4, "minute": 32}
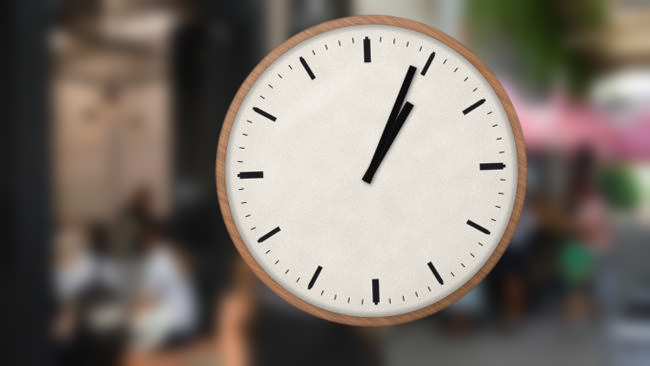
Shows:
{"hour": 1, "minute": 4}
